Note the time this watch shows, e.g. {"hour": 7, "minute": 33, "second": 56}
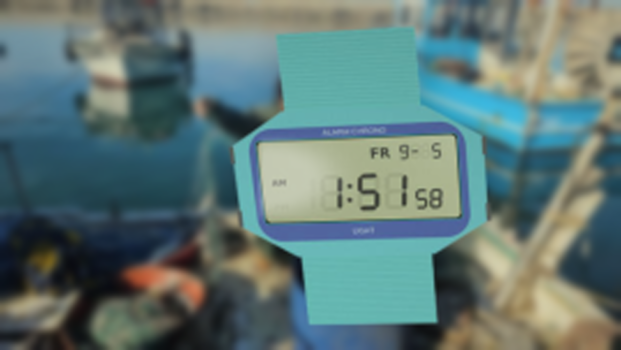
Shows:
{"hour": 1, "minute": 51, "second": 58}
